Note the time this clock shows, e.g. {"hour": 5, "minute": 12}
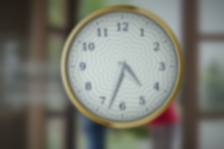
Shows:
{"hour": 4, "minute": 33}
